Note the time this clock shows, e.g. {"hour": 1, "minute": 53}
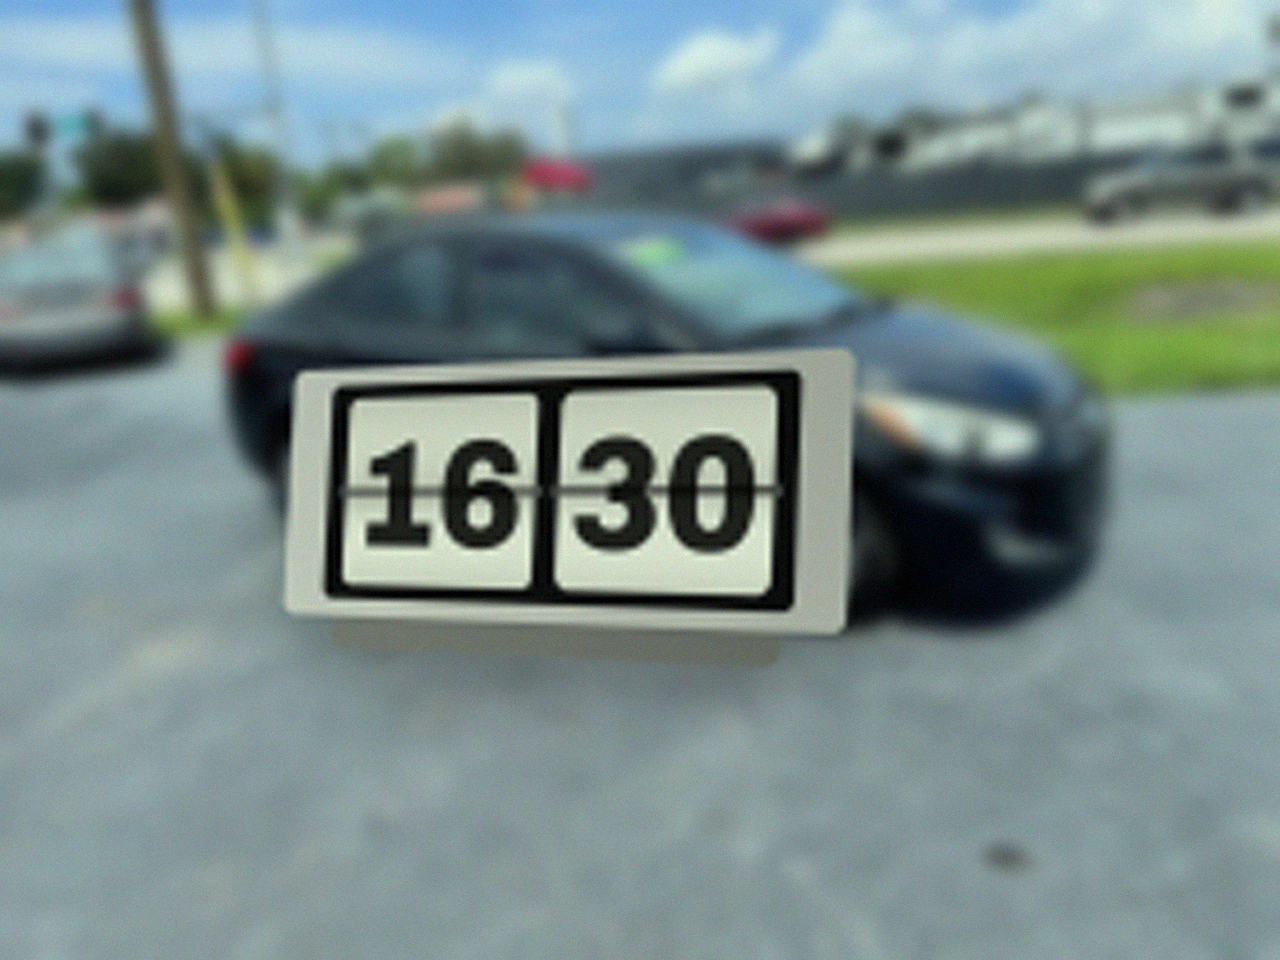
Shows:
{"hour": 16, "minute": 30}
